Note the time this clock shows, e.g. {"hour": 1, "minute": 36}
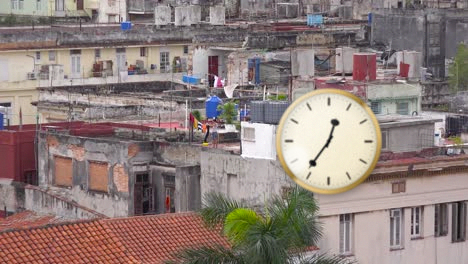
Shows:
{"hour": 12, "minute": 36}
